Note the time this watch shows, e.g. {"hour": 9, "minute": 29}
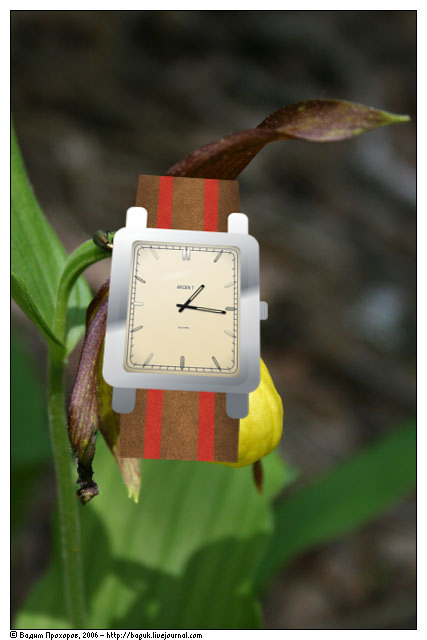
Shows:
{"hour": 1, "minute": 16}
